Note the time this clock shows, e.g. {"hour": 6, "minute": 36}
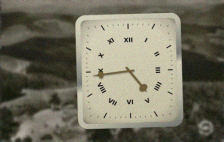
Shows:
{"hour": 4, "minute": 44}
